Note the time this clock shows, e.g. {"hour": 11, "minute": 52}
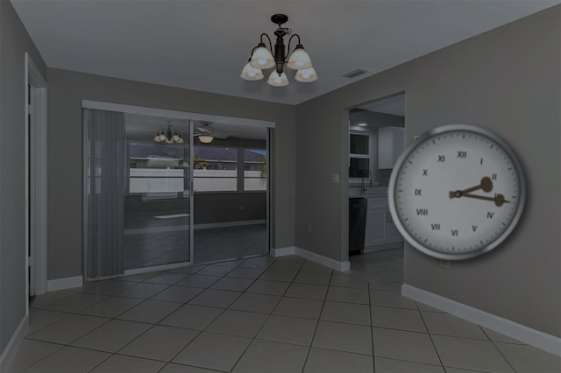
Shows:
{"hour": 2, "minute": 16}
